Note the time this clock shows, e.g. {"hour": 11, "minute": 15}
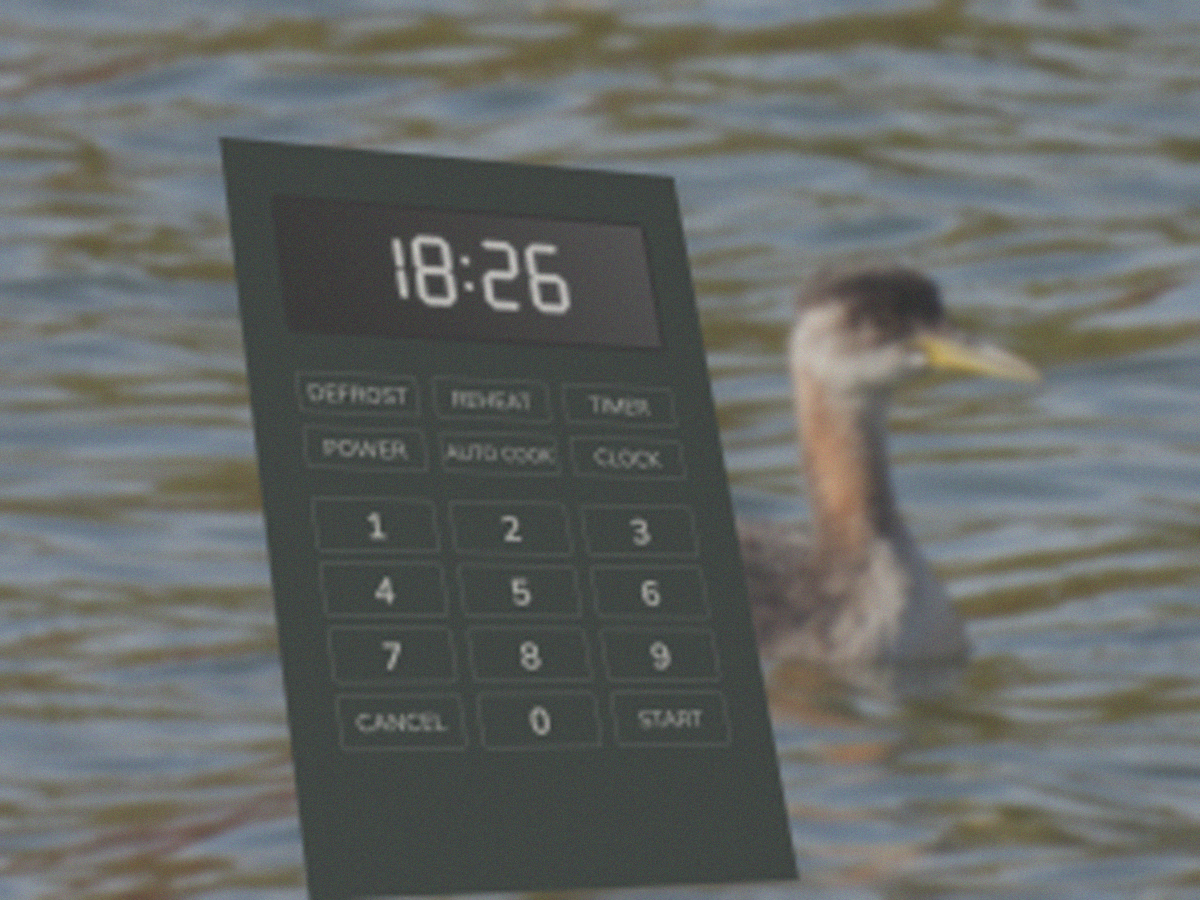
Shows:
{"hour": 18, "minute": 26}
